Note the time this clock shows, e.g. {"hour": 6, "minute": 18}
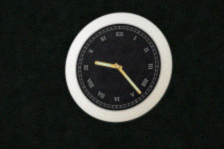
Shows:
{"hour": 9, "minute": 23}
